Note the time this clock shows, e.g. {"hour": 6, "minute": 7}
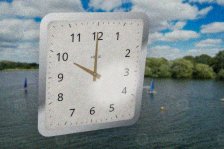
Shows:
{"hour": 10, "minute": 0}
